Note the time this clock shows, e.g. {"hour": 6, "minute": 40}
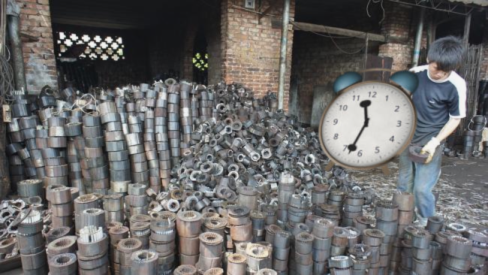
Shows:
{"hour": 11, "minute": 33}
